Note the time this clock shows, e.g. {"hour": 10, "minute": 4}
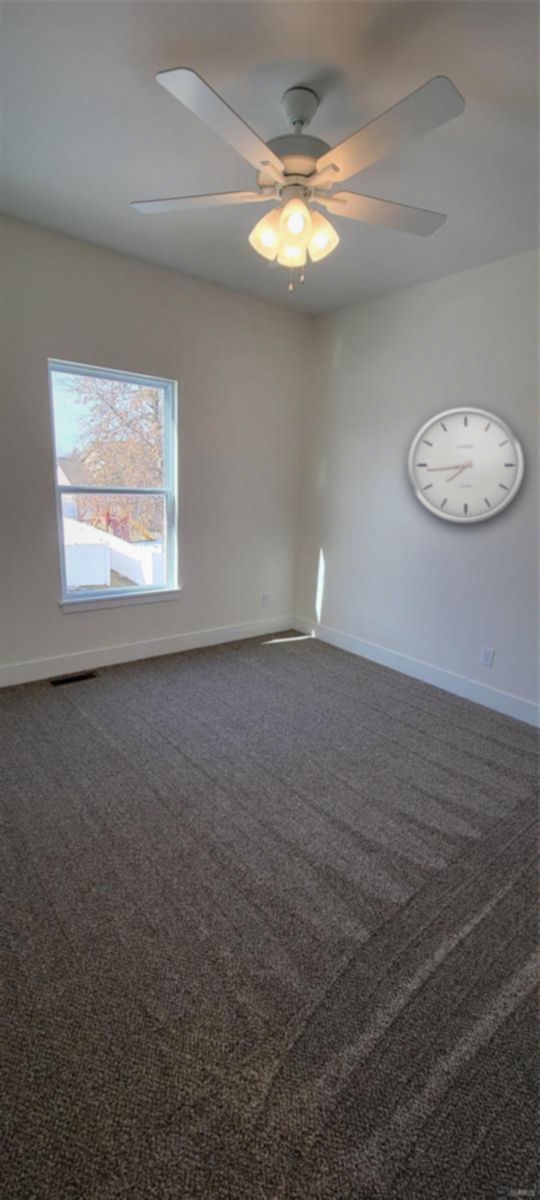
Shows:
{"hour": 7, "minute": 44}
